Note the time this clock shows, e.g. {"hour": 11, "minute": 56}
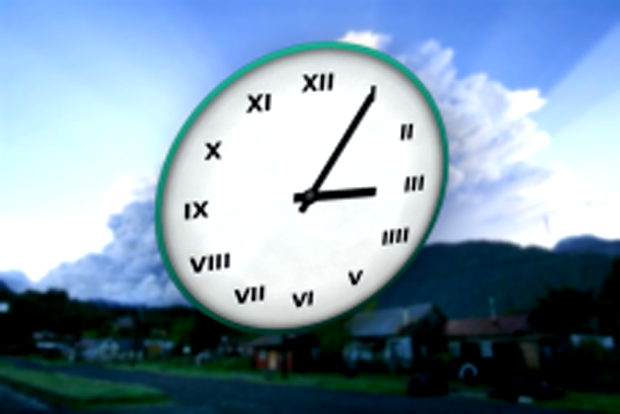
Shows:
{"hour": 3, "minute": 5}
